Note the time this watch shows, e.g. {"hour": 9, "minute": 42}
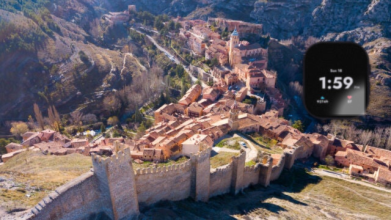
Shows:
{"hour": 1, "minute": 59}
